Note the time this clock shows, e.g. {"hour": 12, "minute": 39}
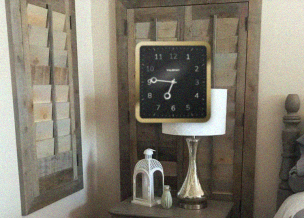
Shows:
{"hour": 6, "minute": 46}
